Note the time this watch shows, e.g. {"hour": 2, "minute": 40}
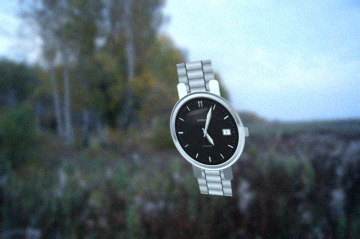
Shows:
{"hour": 5, "minute": 4}
